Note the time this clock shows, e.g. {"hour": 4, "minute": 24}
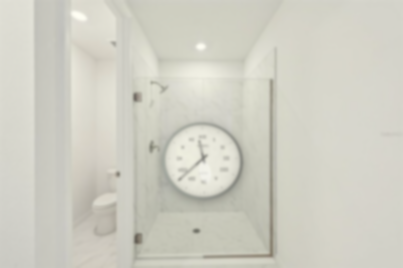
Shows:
{"hour": 11, "minute": 38}
